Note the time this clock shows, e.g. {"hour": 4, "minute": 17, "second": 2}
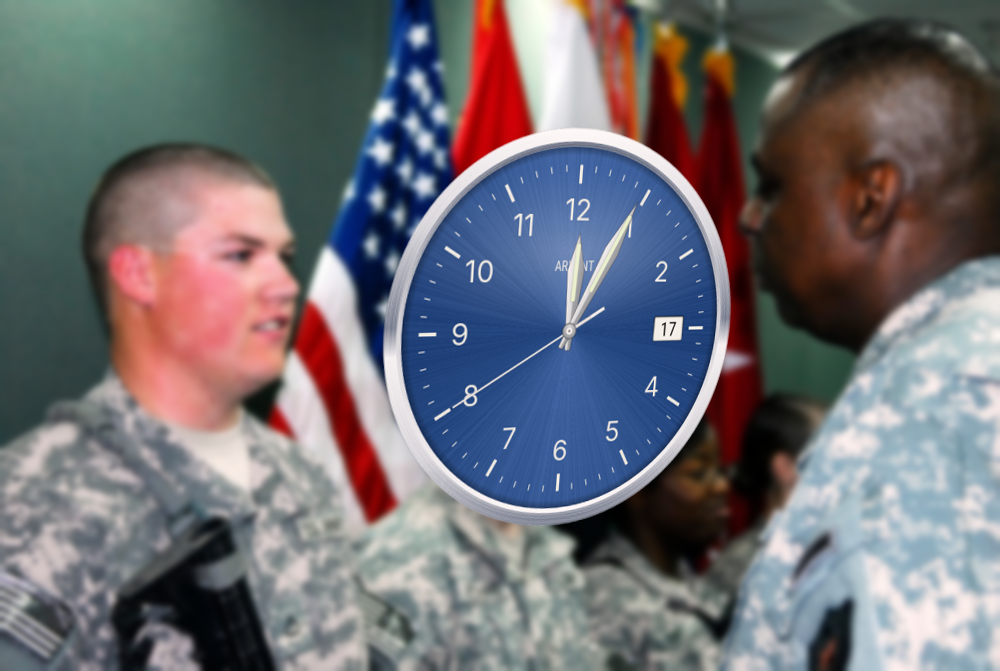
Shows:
{"hour": 12, "minute": 4, "second": 40}
